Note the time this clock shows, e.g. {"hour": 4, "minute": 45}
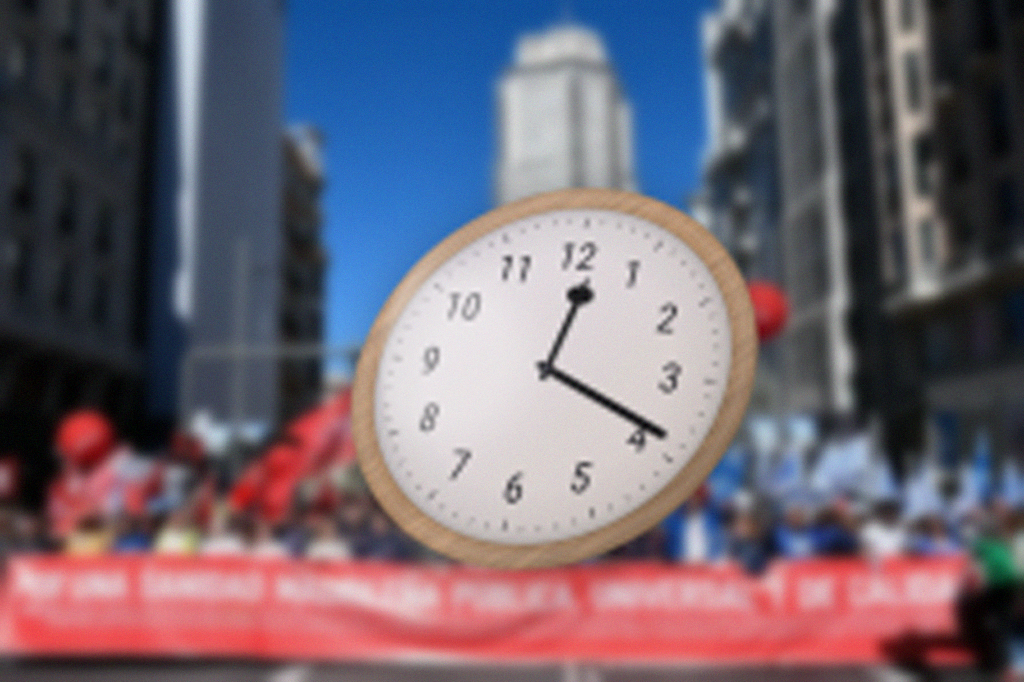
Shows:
{"hour": 12, "minute": 19}
